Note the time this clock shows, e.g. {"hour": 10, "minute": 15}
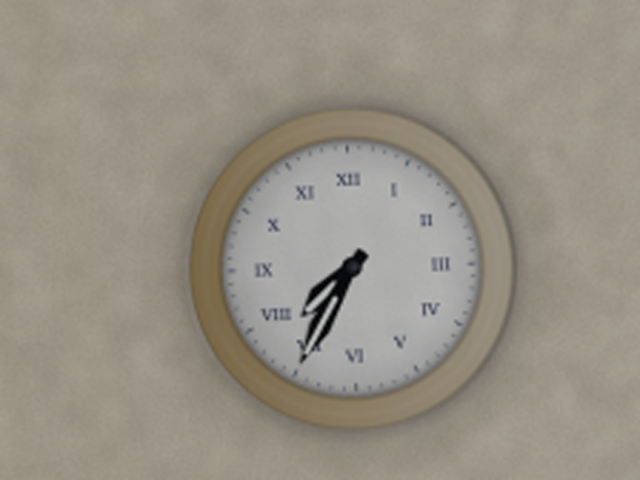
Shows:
{"hour": 7, "minute": 35}
